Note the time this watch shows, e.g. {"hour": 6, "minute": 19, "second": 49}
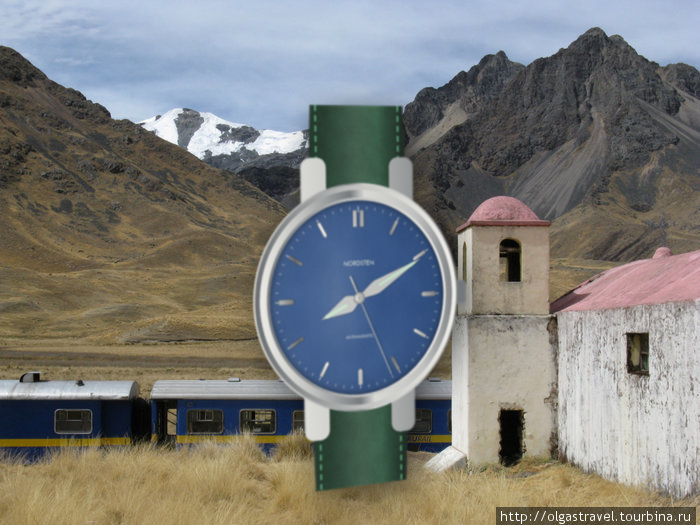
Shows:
{"hour": 8, "minute": 10, "second": 26}
